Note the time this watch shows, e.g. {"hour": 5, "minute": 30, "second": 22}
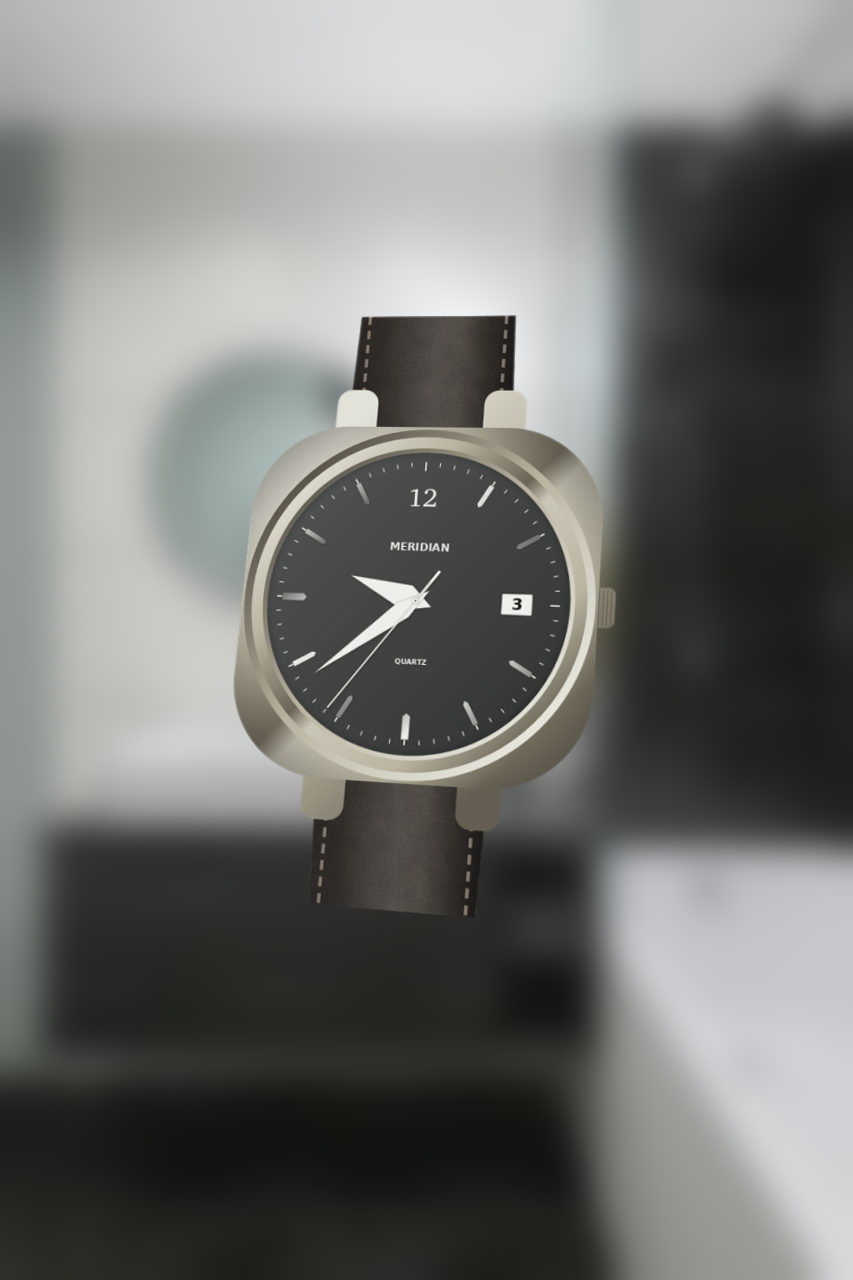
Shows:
{"hour": 9, "minute": 38, "second": 36}
